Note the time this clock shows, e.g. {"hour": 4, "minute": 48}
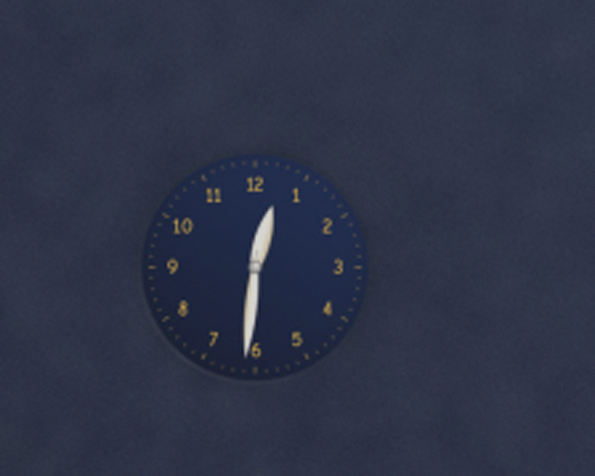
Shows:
{"hour": 12, "minute": 31}
